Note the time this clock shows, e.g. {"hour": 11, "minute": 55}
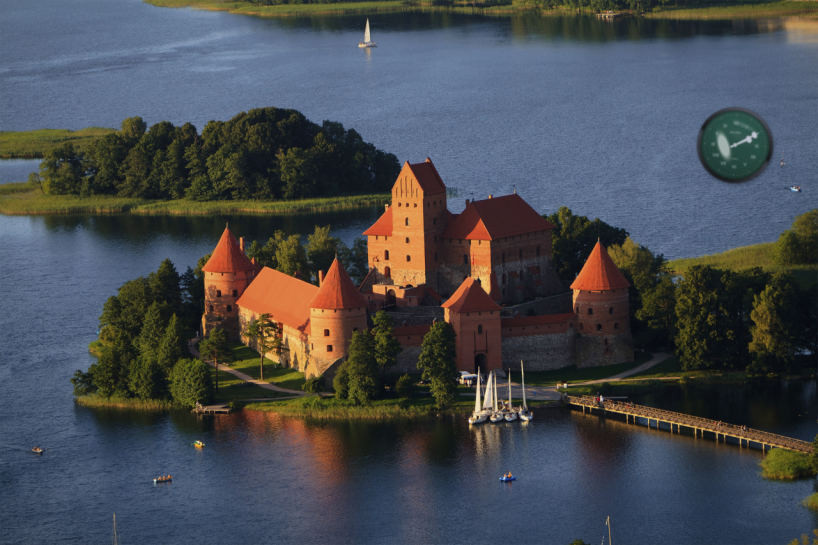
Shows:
{"hour": 2, "minute": 10}
